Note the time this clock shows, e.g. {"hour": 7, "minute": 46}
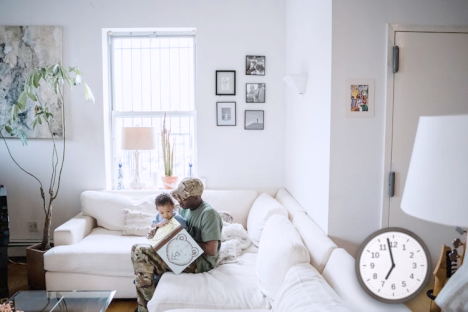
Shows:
{"hour": 6, "minute": 58}
